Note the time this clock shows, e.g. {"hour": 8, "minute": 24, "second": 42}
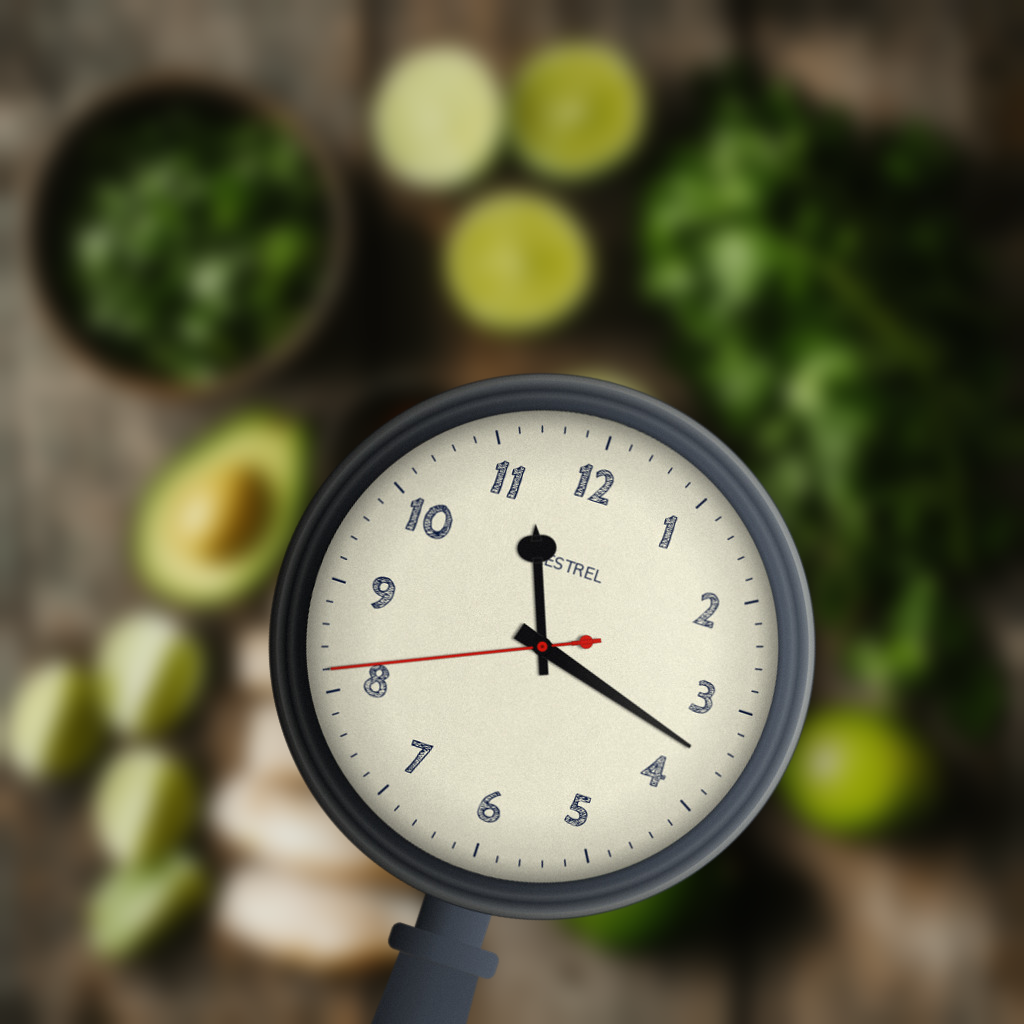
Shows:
{"hour": 11, "minute": 17, "second": 41}
